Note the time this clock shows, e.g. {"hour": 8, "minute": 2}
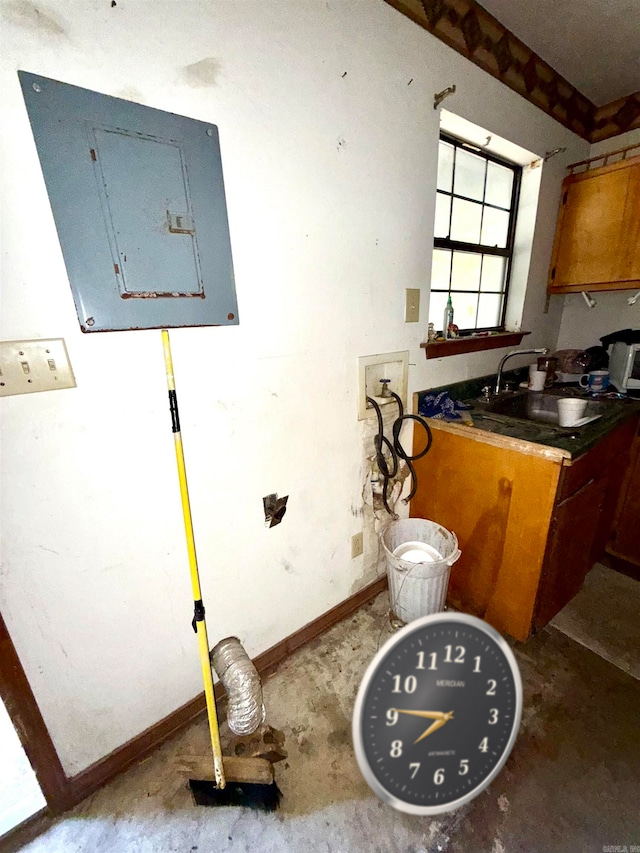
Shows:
{"hour": 7, "minute": 46}
